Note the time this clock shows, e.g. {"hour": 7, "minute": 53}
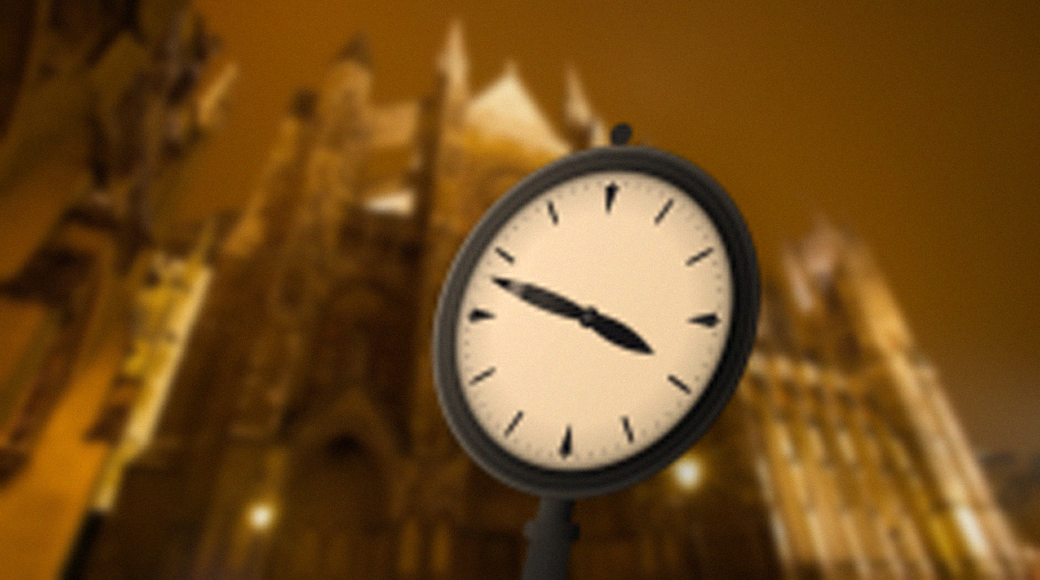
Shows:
{"hour": 3, "minute": 48}
